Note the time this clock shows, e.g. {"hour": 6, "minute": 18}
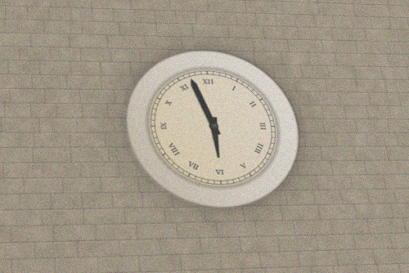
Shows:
{"hour": 5, "minute": 57}
